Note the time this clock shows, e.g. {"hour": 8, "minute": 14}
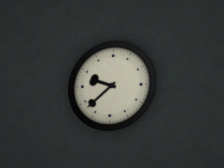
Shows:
{"hour": 9, "minute": 38}
